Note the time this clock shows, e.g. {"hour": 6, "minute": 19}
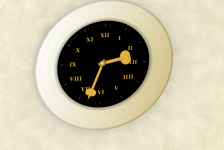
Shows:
{"hour": 2, "minute": 33}
